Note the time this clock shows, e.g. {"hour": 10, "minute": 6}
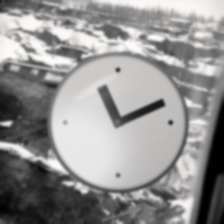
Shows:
{"hour": 11, "minute": 11}
